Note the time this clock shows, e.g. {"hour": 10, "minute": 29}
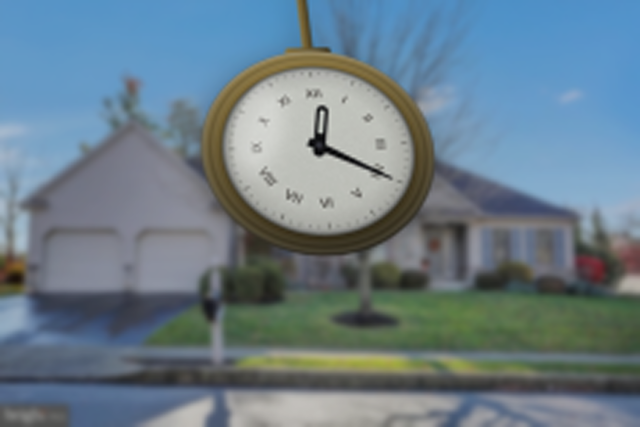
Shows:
{"hour": 12, "minute": 20}
